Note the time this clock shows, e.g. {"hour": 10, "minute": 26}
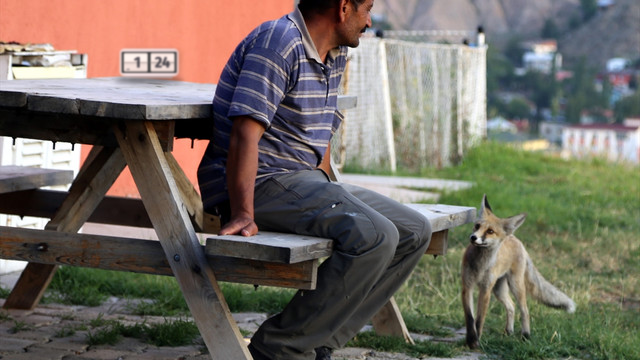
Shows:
{"hour": 1, "minute": 24}
